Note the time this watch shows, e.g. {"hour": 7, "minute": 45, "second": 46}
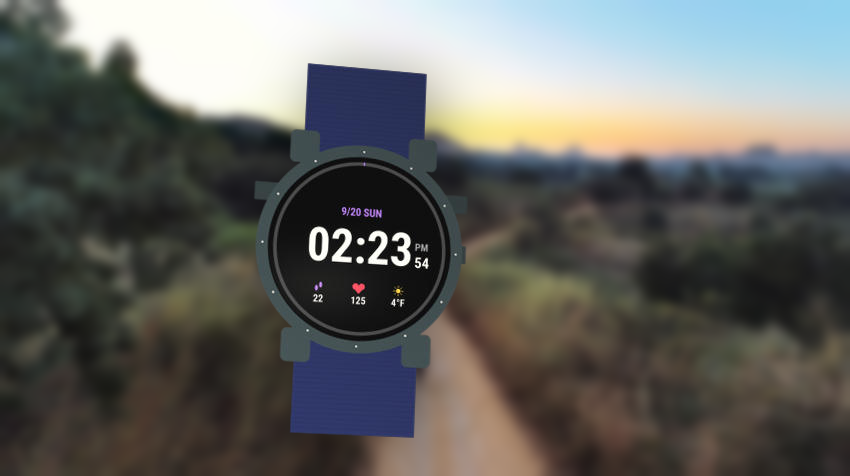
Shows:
{"hour": 2, "minute": 23, "second": 54}
